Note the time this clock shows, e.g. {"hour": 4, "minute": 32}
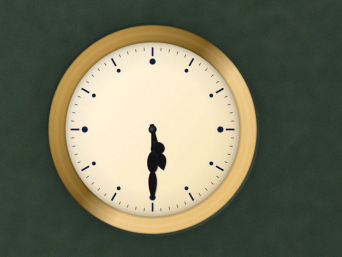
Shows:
{"hour": 5, "minute": 30}
